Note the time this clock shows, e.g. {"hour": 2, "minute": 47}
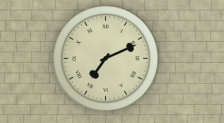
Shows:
{"hour": 7, "minute": 11}
